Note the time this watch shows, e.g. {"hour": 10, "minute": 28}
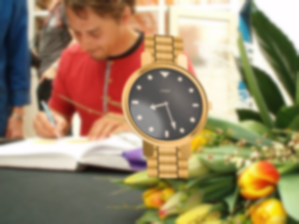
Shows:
{"hour": 8, "minute": 27}
